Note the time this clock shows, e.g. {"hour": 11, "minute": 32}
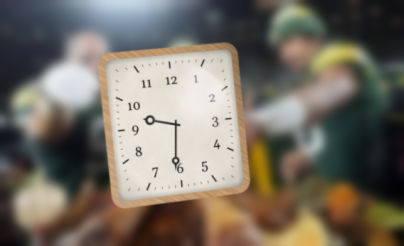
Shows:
{"hour": 9, "minute": 31}
